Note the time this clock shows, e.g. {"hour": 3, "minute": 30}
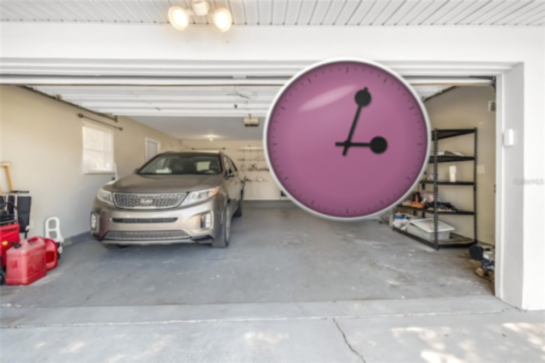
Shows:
{"hour": 3, "minute": 3}
